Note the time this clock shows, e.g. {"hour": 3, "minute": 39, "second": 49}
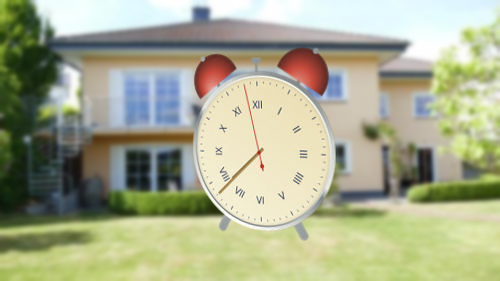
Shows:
{"hour": 7, "minute": 37, "second": 58}
